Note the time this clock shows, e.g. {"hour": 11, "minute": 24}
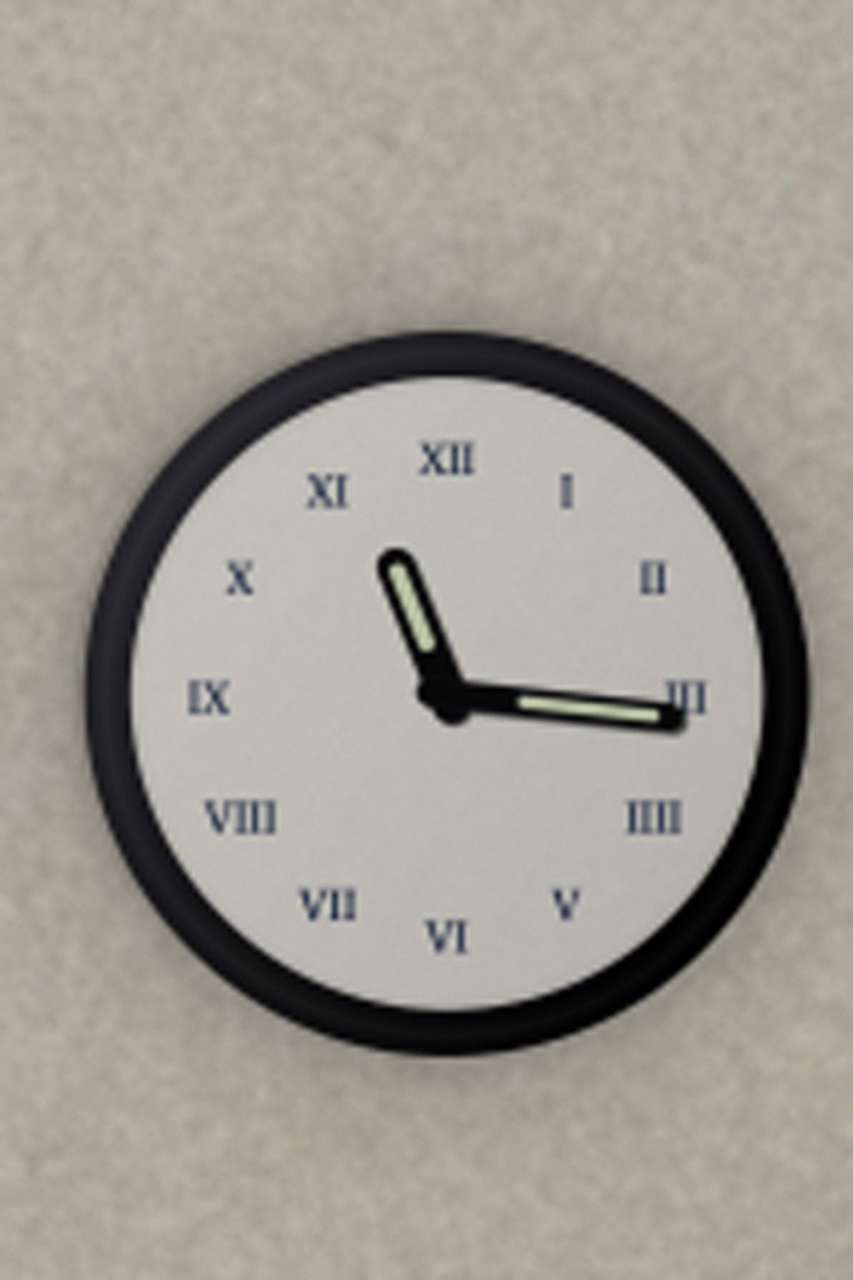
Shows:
{"hour": 11, "minute": 16}
